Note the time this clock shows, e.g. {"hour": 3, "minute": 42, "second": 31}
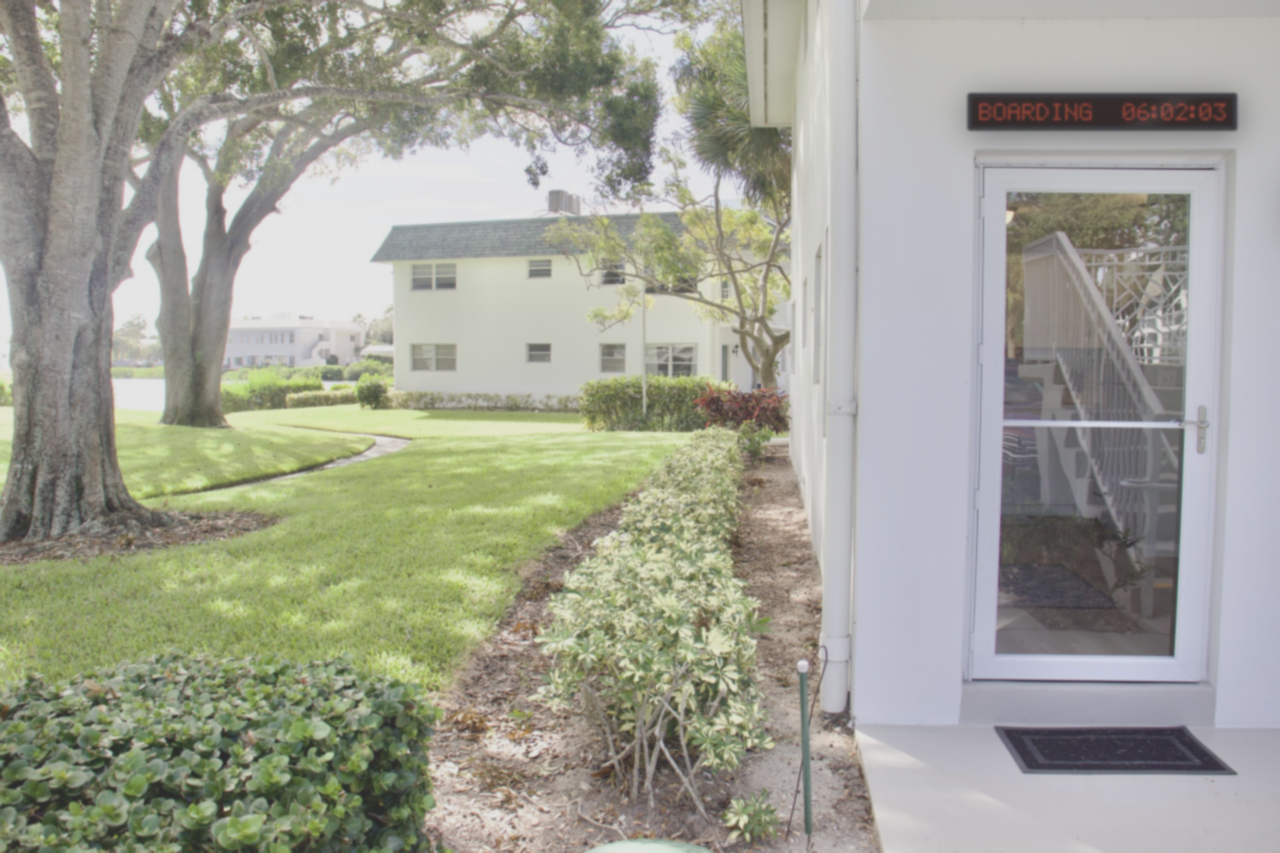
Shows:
{"hour": 6, "minute": 2, "second": 3}
